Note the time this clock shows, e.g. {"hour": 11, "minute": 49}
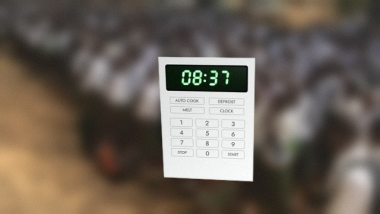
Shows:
{"hour": 8, "minute": 37}
